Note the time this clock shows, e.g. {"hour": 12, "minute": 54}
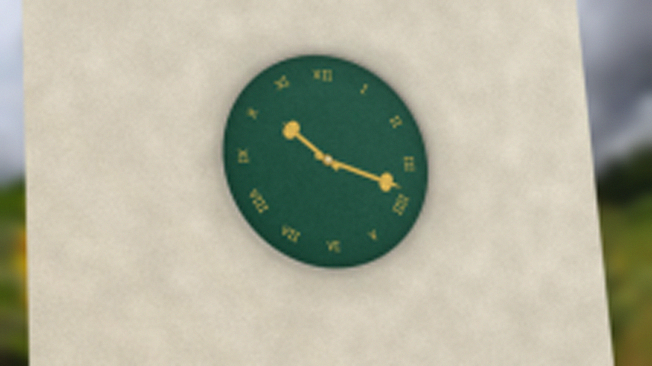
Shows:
{"hour": 10, "minute": 18}
